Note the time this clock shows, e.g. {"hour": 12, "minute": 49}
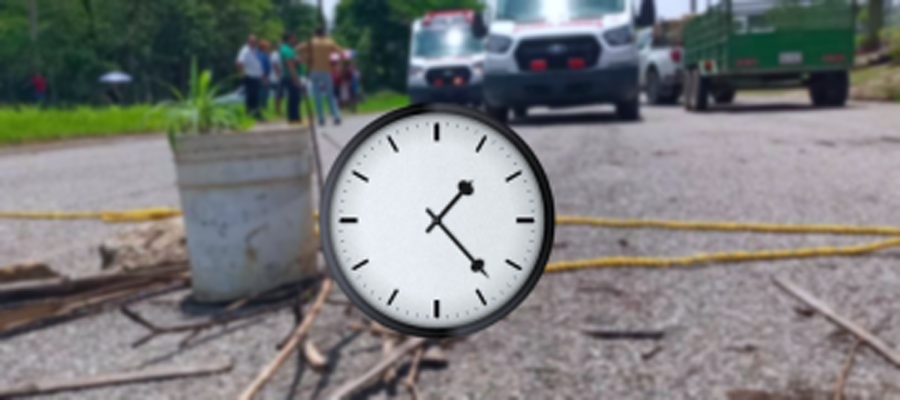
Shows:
{"hour": 1, "minute": 23}
